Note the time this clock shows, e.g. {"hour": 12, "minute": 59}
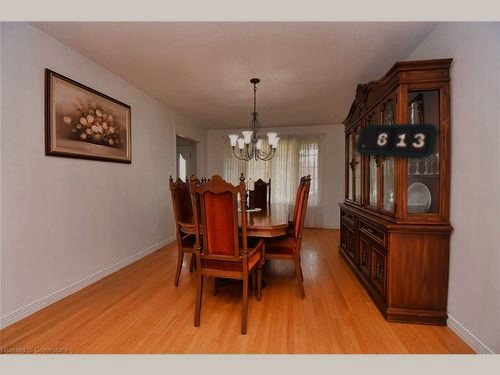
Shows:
{"hour": 6, "minute": 13}
